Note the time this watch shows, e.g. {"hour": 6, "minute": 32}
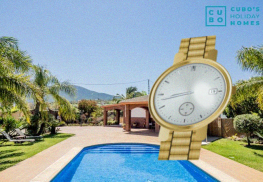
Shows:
{"hour": 8, "minute": 43}
